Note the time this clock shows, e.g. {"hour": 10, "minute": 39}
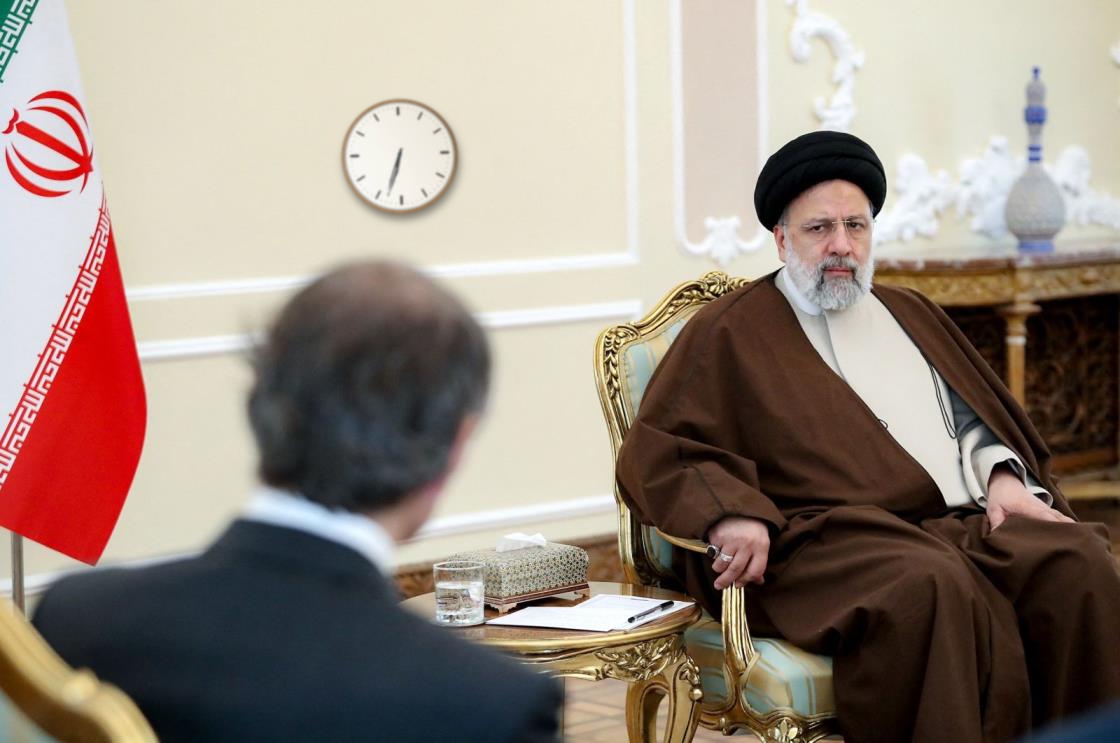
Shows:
{"hour": 6, "minute": 33}
